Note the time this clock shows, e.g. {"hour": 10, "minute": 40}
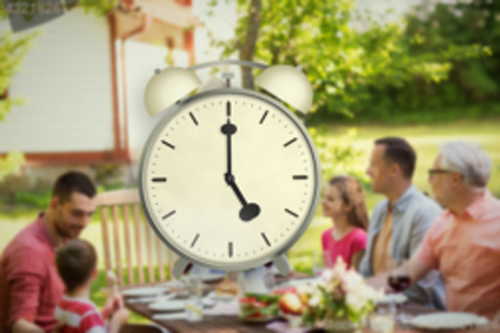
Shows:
{"hour": 5, "minute": 0}
